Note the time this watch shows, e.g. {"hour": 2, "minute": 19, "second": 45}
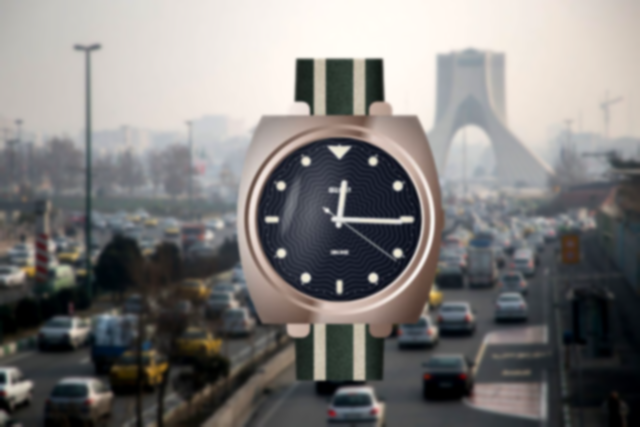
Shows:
{"hour": 12, "minute": 15, "second": 21}
